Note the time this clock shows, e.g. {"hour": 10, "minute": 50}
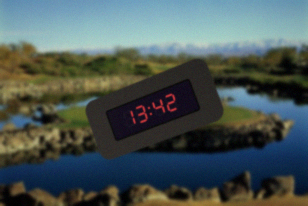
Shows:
{"hour": 13, "minute": 42}
